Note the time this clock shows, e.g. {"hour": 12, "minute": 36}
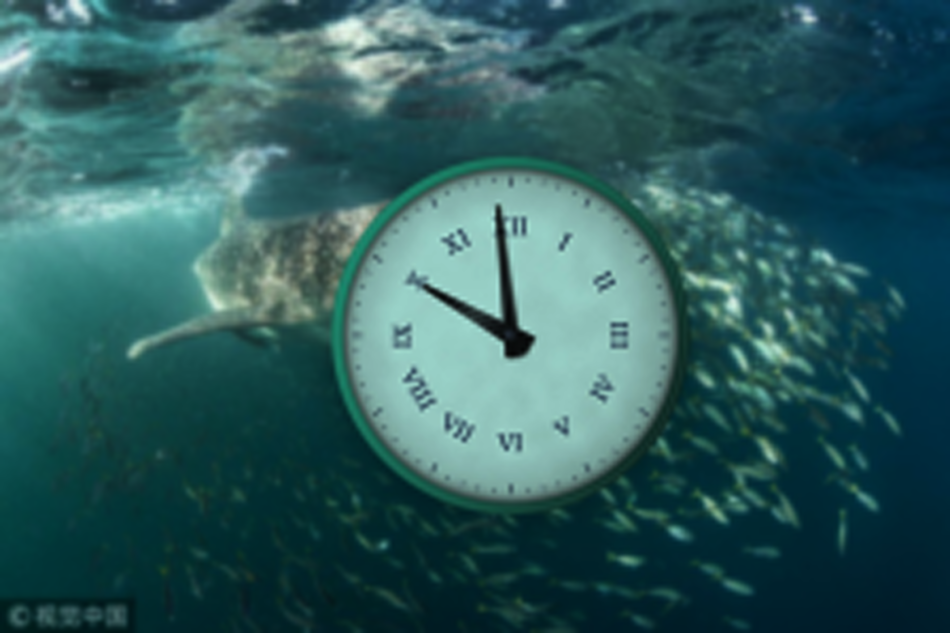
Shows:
{"hour": 9, "minute": 59}
